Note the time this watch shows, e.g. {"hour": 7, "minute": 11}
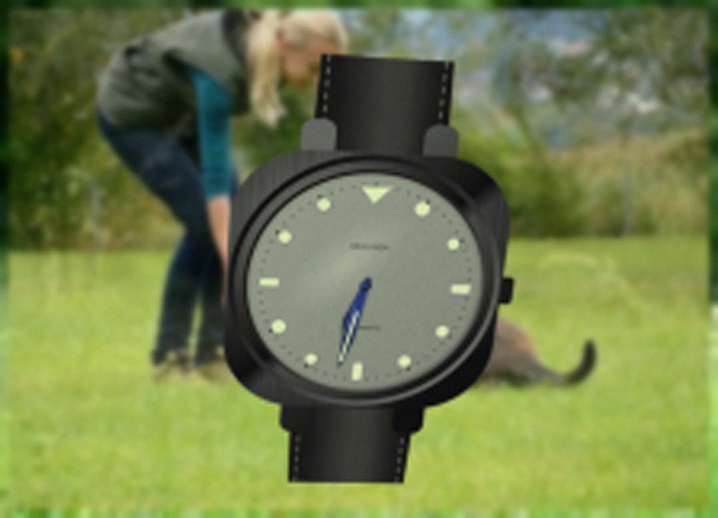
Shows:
{"hour": 6, "minute": 32}
